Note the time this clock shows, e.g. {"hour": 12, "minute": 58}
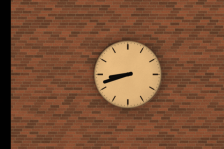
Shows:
{"hour": 8, "minute": 42}
